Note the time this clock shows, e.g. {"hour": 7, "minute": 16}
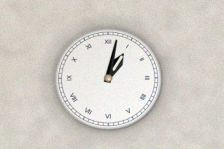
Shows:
{"hour": 1, "minute": 2}
